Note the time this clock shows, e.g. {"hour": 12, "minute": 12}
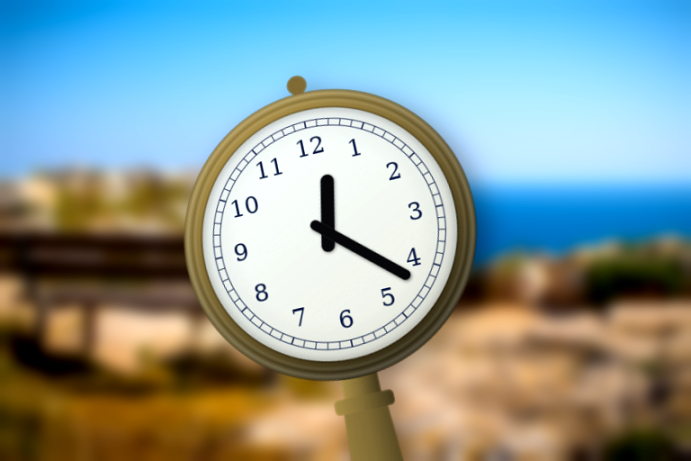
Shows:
{"hour": 12, "minute": 22}
